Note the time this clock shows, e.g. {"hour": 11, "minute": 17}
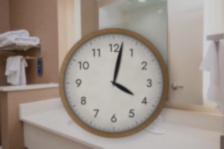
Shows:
{"hour": 4, "minute": 2}
